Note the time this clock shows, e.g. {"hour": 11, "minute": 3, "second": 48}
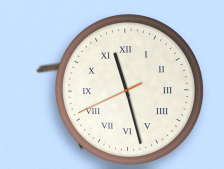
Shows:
{"hour": 11, "minute": 27, "second": 41}
